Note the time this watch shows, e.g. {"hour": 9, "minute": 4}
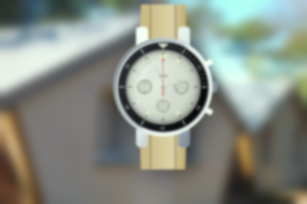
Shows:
{"hour": 11, "minute": 12}
